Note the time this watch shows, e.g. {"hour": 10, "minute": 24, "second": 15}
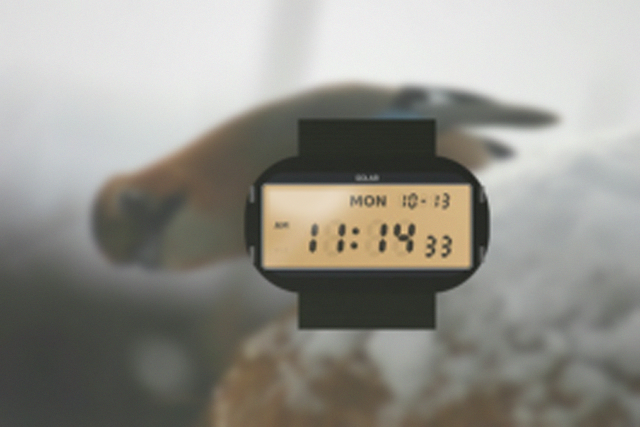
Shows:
{"hour": 11, "minute": 14, "second": 33}
